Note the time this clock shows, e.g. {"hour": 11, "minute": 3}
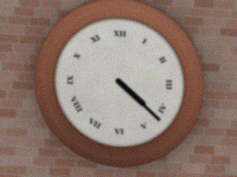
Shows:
{"hour": 4, "minute": 22}
